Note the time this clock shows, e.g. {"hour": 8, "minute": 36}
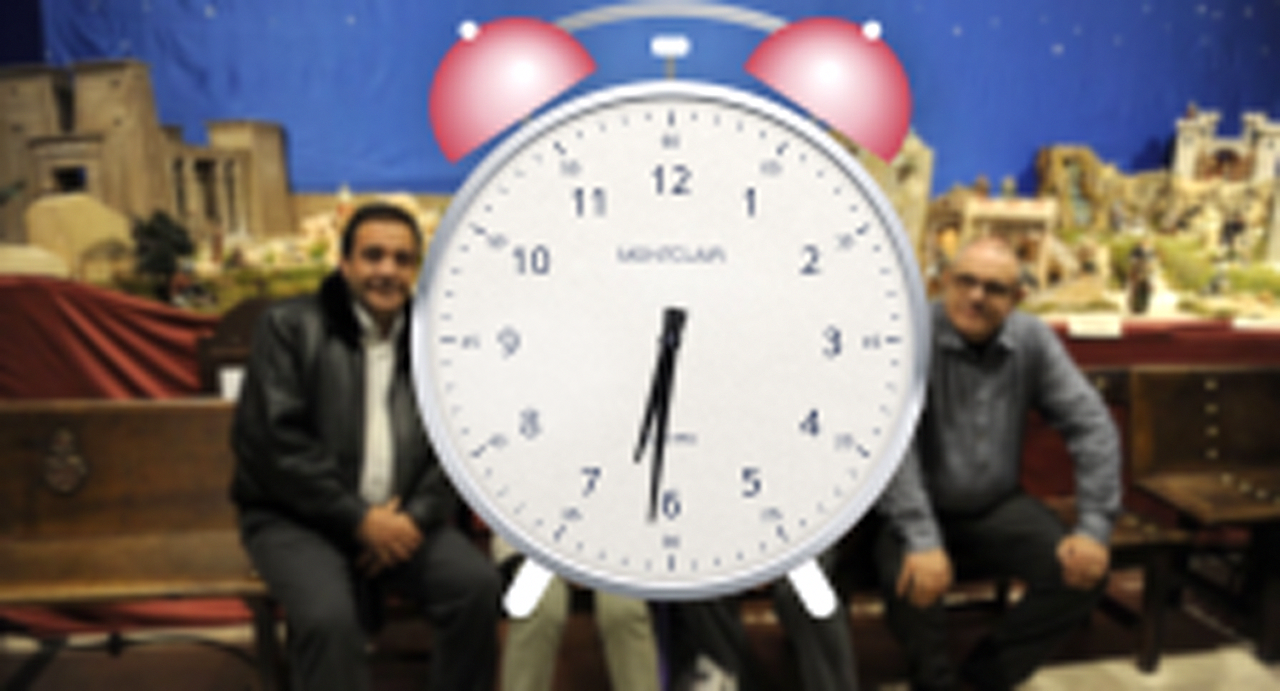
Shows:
{"hour": 6, "minute": 31}
